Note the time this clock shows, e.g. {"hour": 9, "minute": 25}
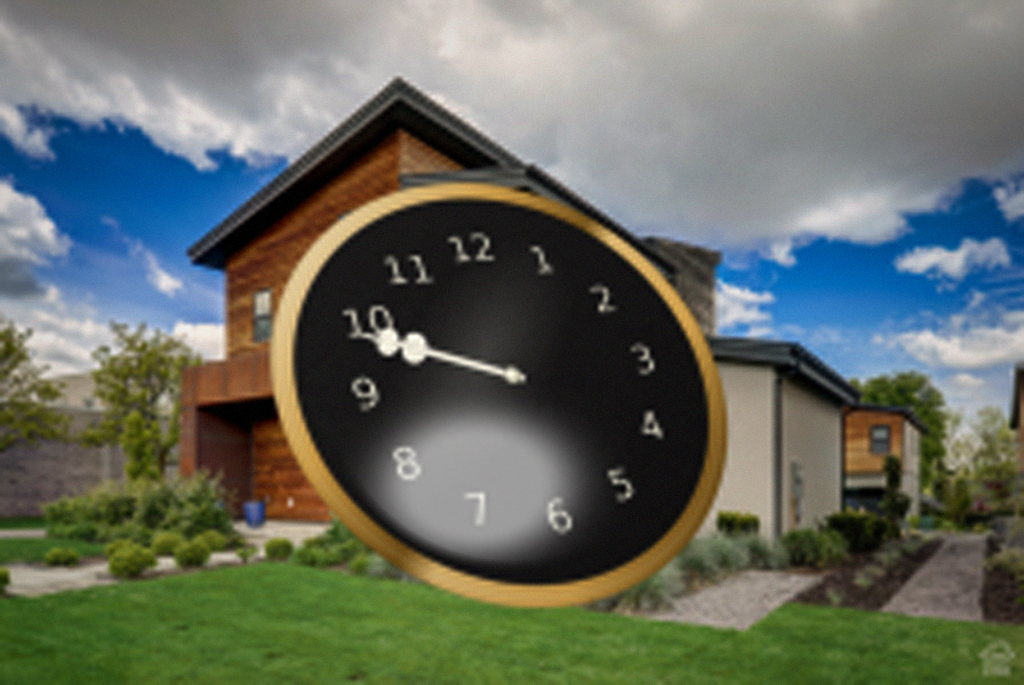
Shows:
{"hour": 9, "minute": 49}
